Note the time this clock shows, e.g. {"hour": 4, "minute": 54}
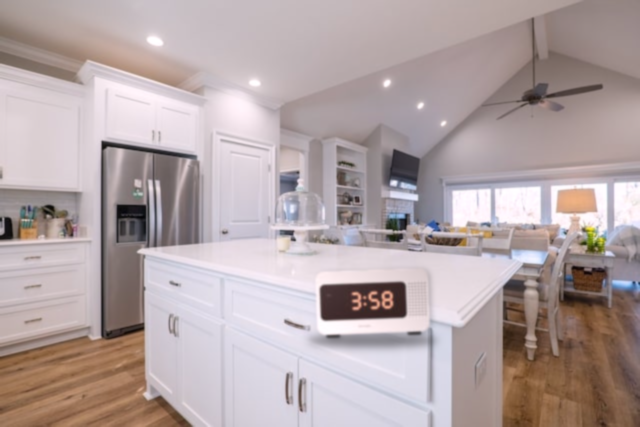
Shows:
{"hour": 3, "minute": 58}
